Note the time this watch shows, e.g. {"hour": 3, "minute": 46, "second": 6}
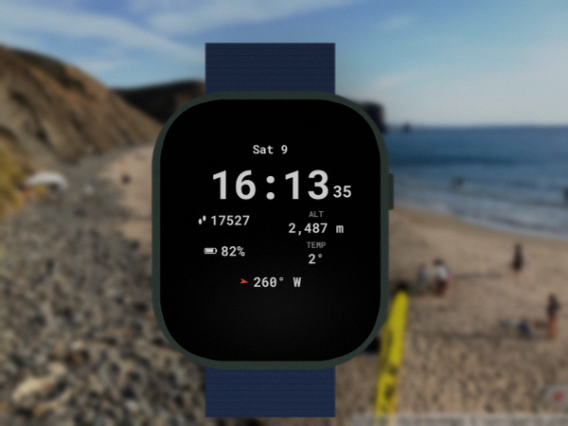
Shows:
{"hour": 16, "minute": 13, "second": 35}
